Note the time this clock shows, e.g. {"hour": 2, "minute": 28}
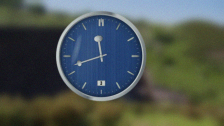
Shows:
{"hour": 11, "minute": 42}
